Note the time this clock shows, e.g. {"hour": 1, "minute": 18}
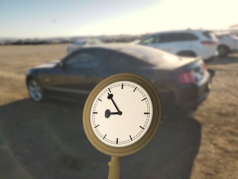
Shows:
{"hour": 8, "minute": 54}
